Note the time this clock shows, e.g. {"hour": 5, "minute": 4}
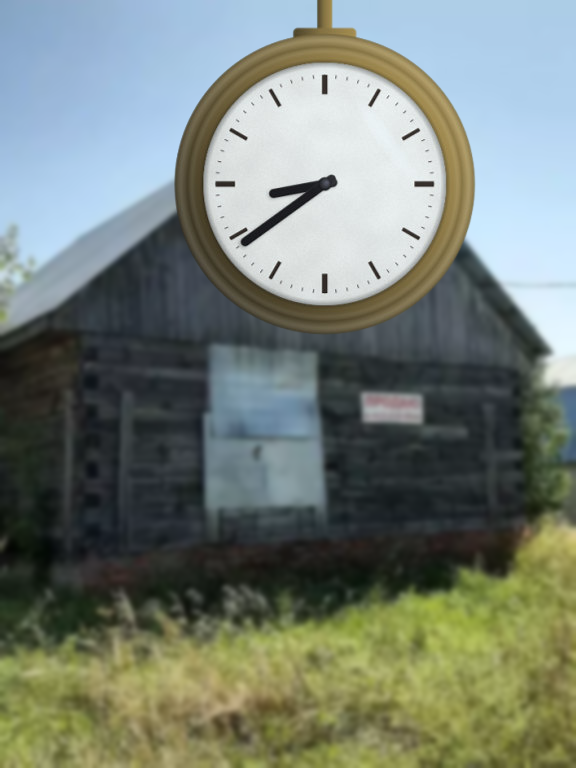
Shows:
{"hour": 8, "minute": 39}
